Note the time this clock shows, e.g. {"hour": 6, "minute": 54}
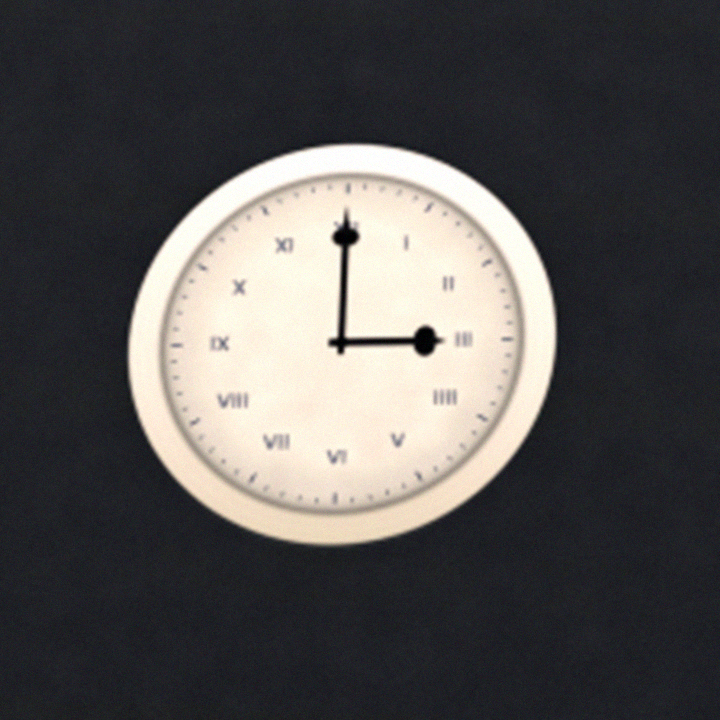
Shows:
{"hour": 3, "minute": 0}
